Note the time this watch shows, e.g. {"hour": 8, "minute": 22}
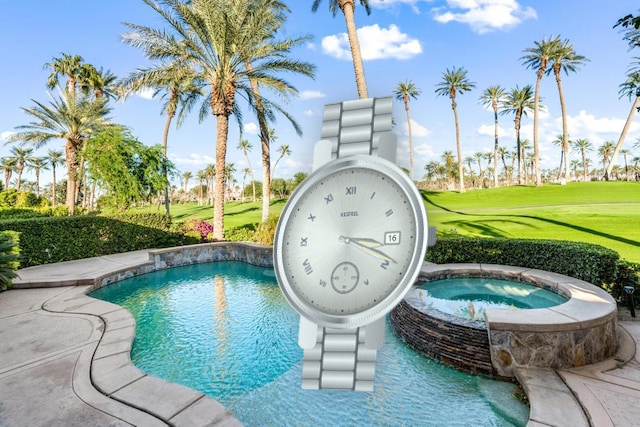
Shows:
{"hour": 3, "minute": 19}
